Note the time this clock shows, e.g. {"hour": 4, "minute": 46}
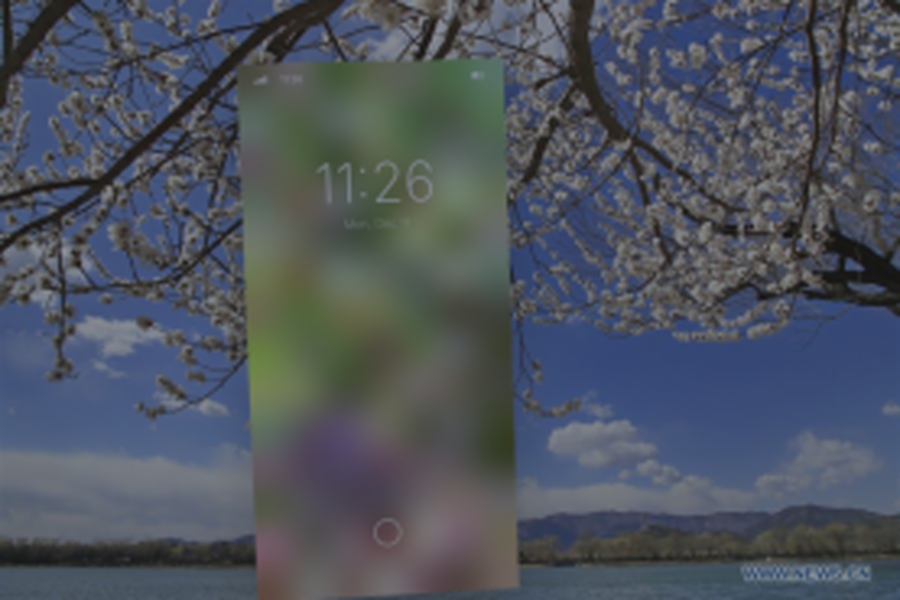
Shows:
{"hour": 11, "minute": 26}
